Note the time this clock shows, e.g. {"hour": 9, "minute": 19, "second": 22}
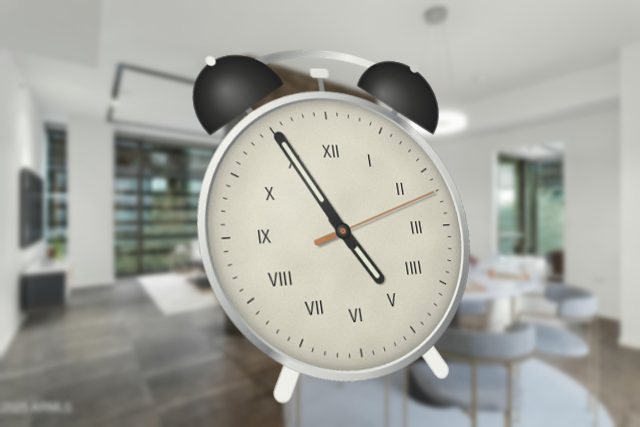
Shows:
{"hour": 4, "minute": 55, "second": 12}
